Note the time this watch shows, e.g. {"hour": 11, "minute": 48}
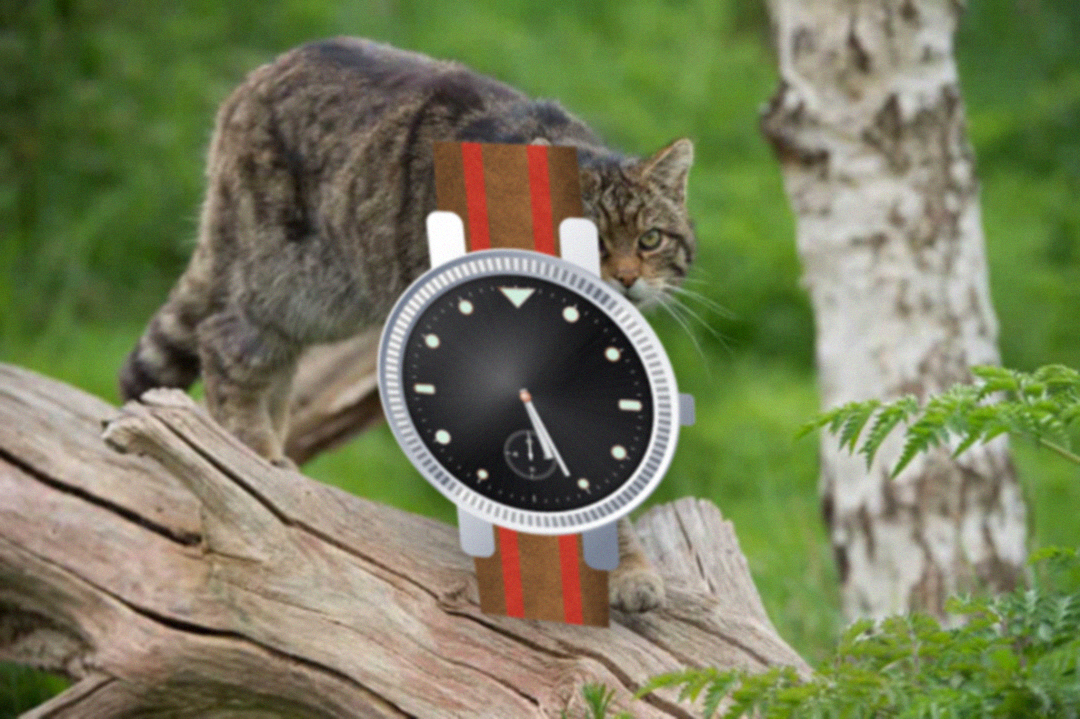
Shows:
{"hour": 5, "minute": 26}
